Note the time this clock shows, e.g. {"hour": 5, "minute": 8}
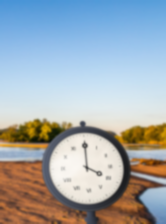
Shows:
{"hour": 4, "minute": 0}
